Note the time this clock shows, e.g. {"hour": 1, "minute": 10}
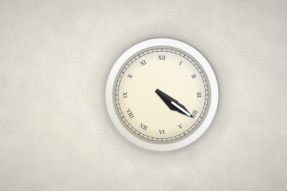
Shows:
{"hour": 4, "minute": 21}
